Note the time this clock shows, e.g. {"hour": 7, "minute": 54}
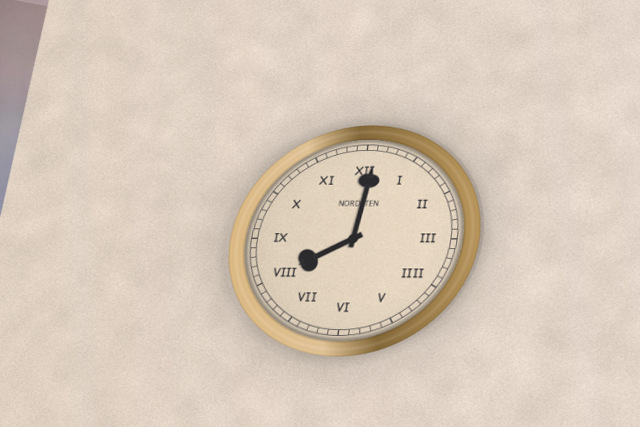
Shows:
{"hour": 8, "minute": 1}
